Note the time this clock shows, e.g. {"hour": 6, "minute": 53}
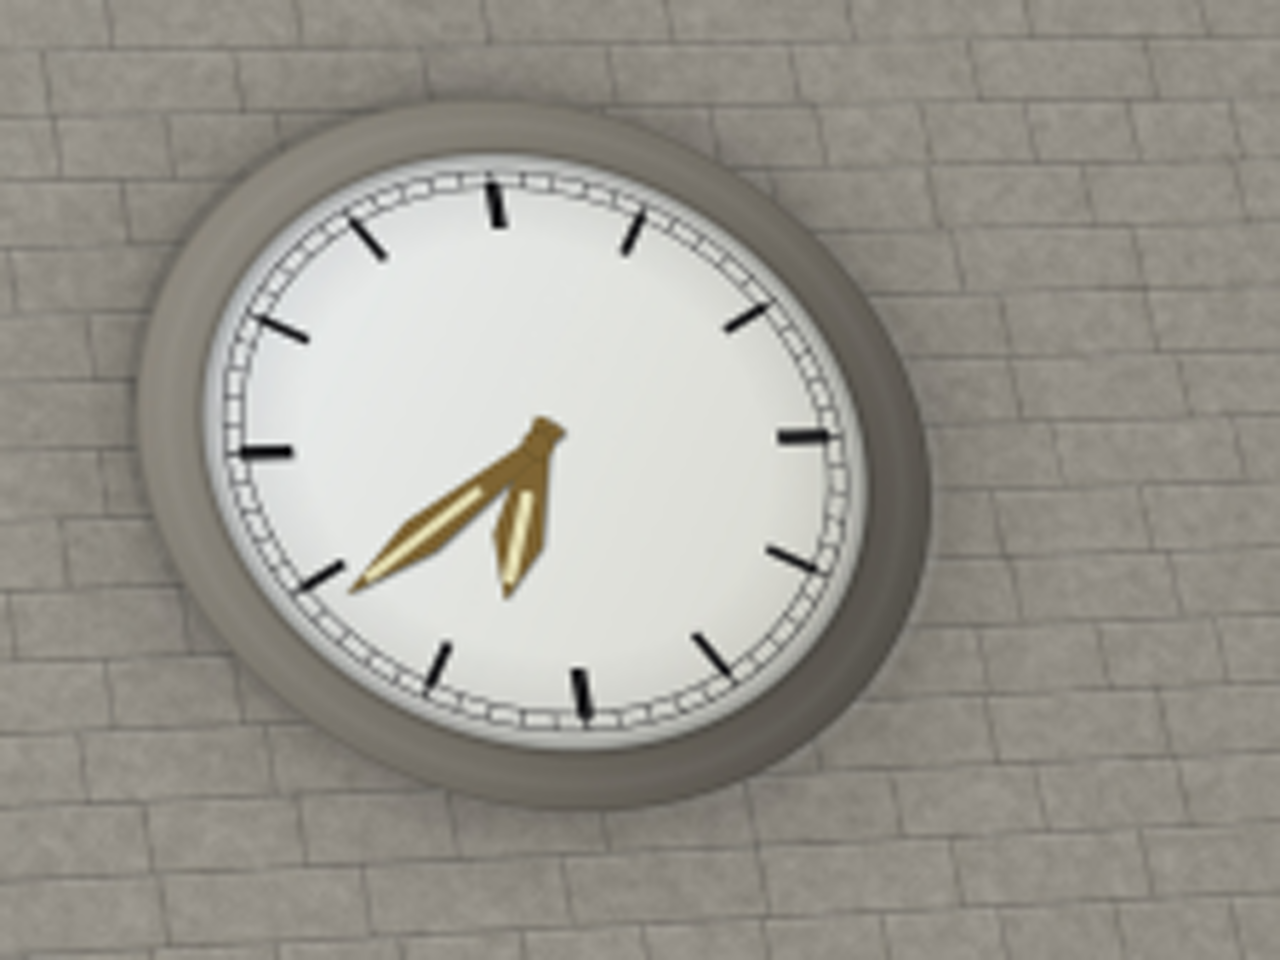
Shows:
{"hour": 6, "minute": 39}
